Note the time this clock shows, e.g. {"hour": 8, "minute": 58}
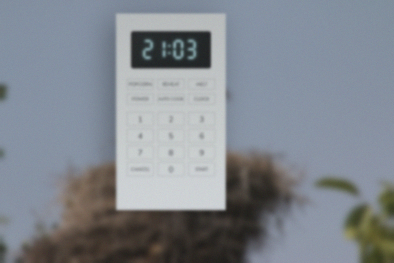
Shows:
{"hour": 21, "minute": 3}
